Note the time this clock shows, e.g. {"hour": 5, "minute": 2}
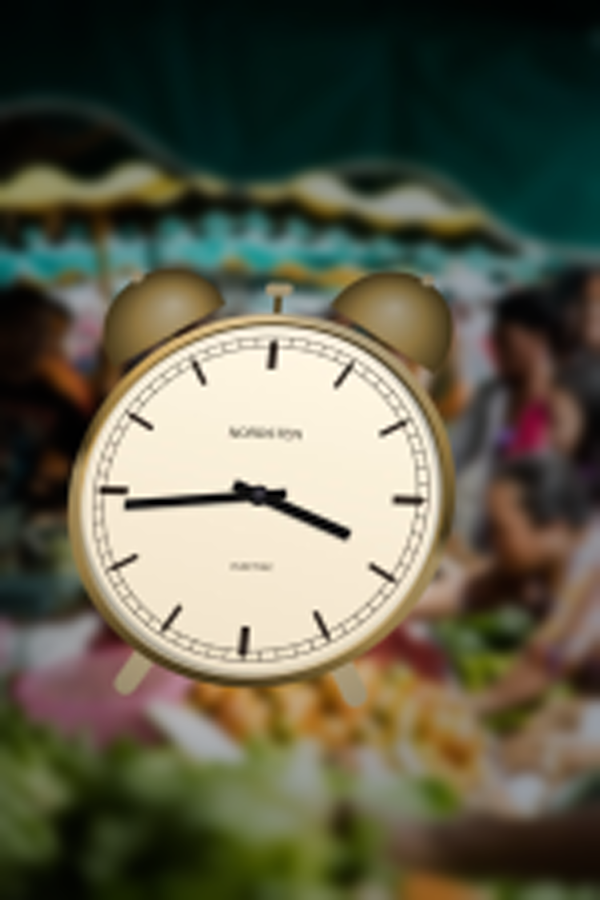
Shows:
{"hour": 3, "minute": 44}
